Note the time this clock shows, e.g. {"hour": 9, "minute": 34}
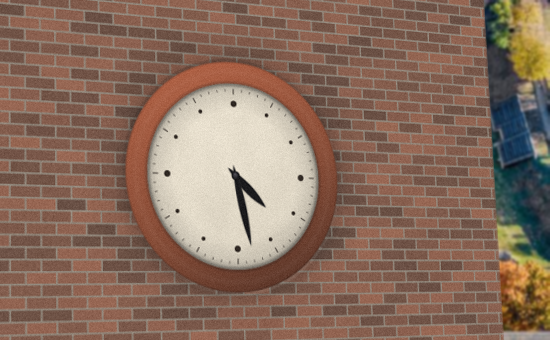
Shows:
{"hour": 4, "minute": 28}
